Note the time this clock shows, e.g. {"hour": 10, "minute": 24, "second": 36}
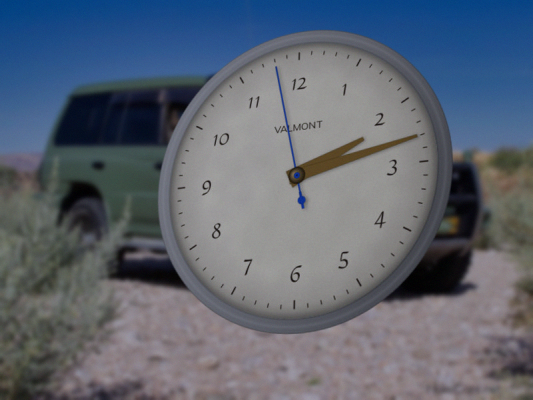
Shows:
{"hour": 2, "minute": 12, "second": 58}
